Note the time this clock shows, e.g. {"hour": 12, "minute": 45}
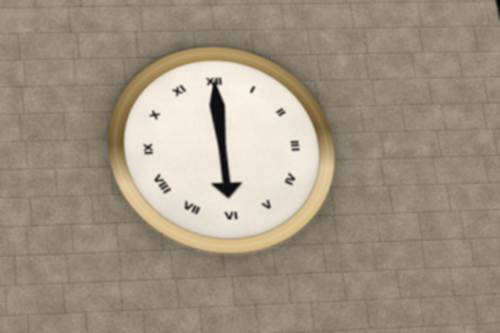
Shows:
{"hour": 6, "minute": 0}
